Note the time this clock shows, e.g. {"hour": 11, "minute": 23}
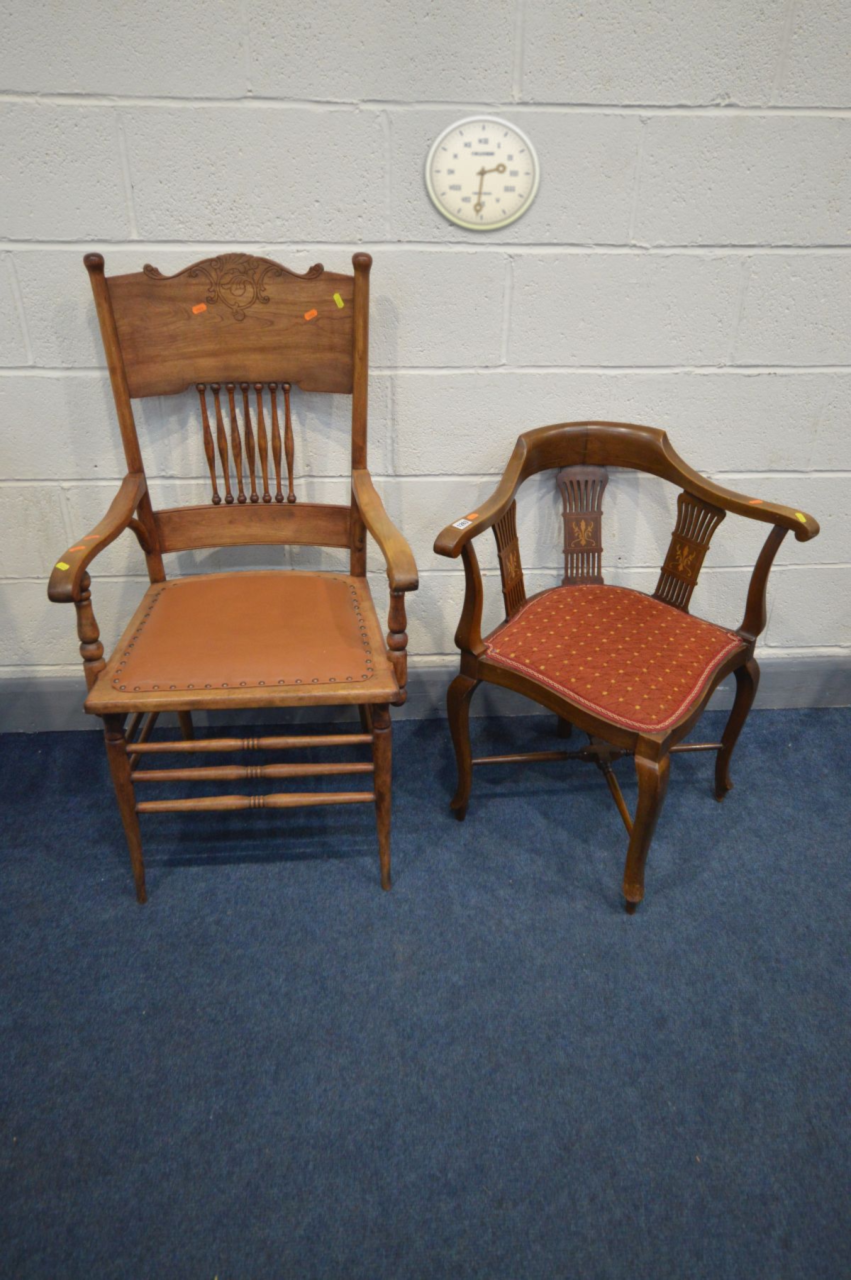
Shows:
{"hour": 2, "minute": 31}
